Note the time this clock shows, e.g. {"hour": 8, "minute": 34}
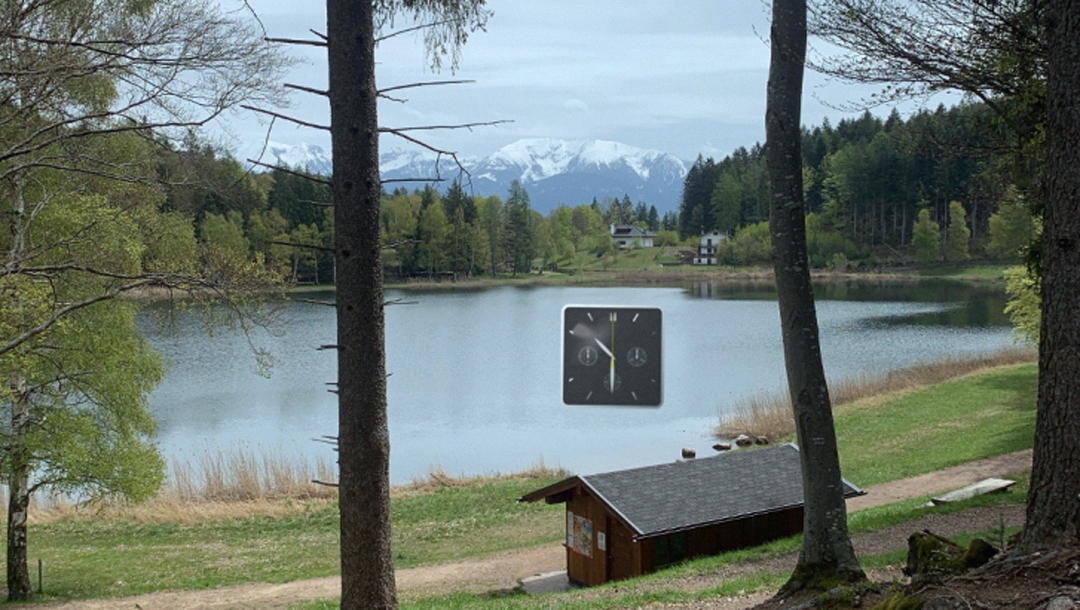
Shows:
{"hour": 10, "minute": 30}
